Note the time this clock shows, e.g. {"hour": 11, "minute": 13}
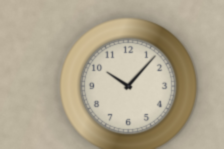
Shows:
{"hour": 10, "minute": 7}
